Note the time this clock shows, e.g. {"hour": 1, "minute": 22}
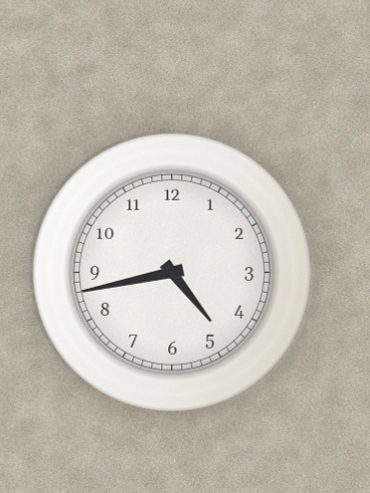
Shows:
{"hour": 4, "minute": 43}
